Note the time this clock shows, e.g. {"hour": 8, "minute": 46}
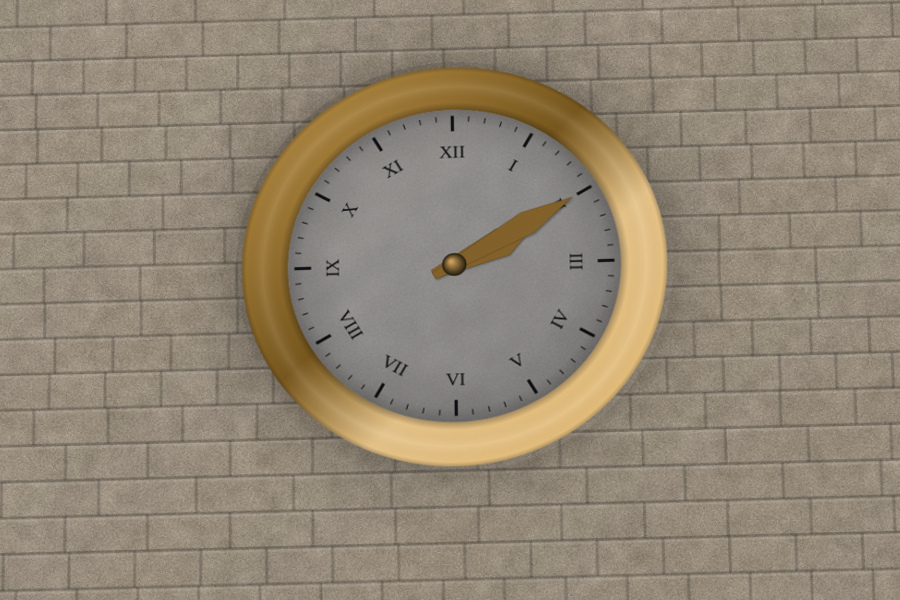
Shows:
{"hour": 2, "minute": 10}
